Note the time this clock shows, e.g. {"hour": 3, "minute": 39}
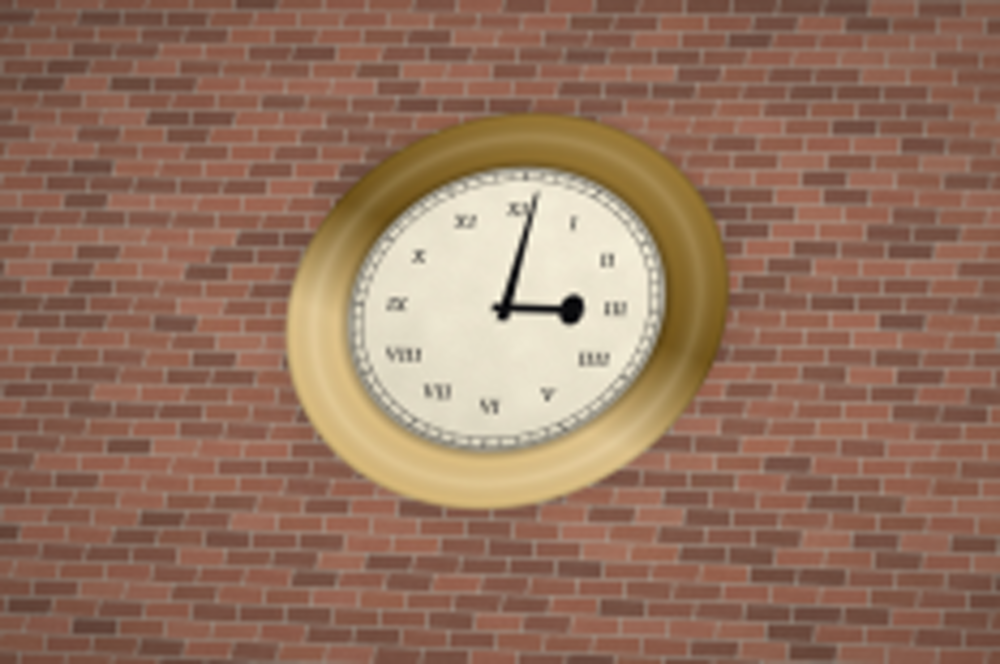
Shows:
{"hour": 3, "minute": 1}
